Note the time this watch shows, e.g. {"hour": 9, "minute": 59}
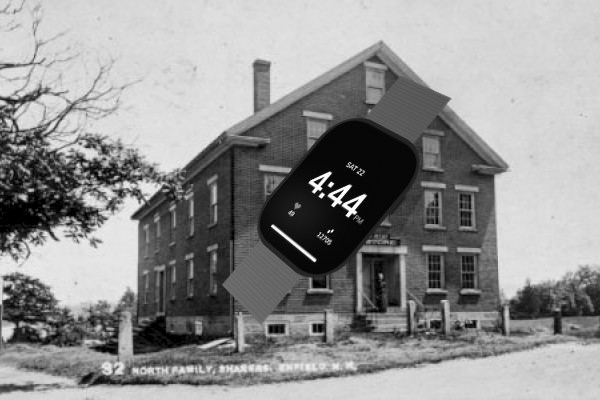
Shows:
{"hour": 4, "minute": 44}
